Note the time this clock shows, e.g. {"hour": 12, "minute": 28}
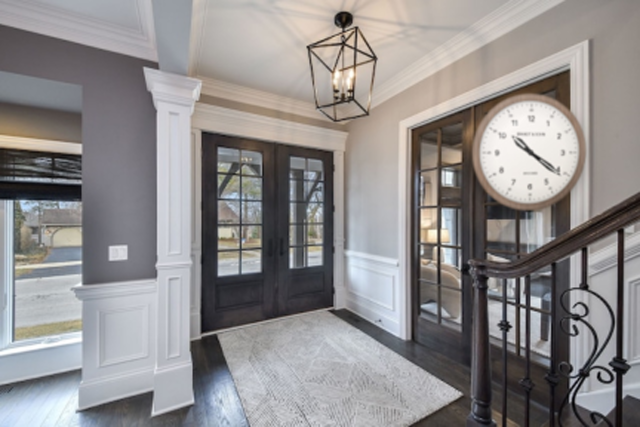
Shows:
{"hour": 10, "minute": 21}
